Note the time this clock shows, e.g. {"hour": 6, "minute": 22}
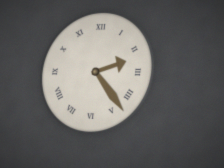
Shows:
{"hour": 2, "minute": 23}
